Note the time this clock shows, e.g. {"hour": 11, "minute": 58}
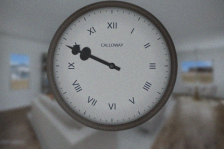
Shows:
{"hour": 9, "minute": 49}
